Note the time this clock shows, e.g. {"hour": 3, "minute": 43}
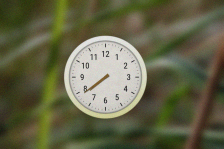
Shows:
{"hour": 7, "minute": 39}
